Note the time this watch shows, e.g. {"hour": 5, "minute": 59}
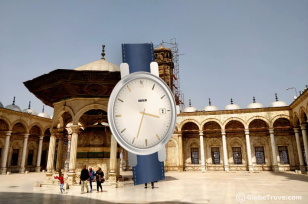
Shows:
{"hour": 3, "minute": 34}
